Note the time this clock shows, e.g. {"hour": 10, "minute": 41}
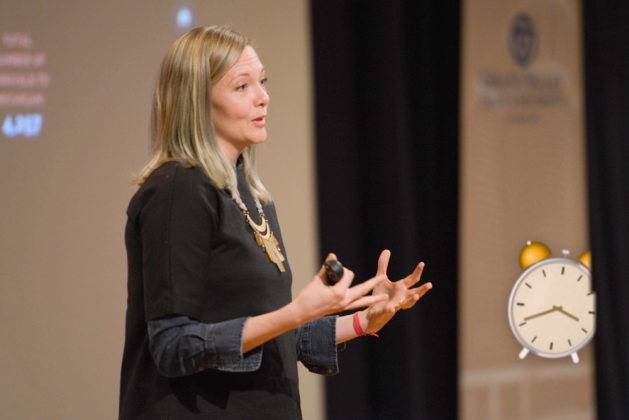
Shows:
{"hour": 3, "minute": 41}
